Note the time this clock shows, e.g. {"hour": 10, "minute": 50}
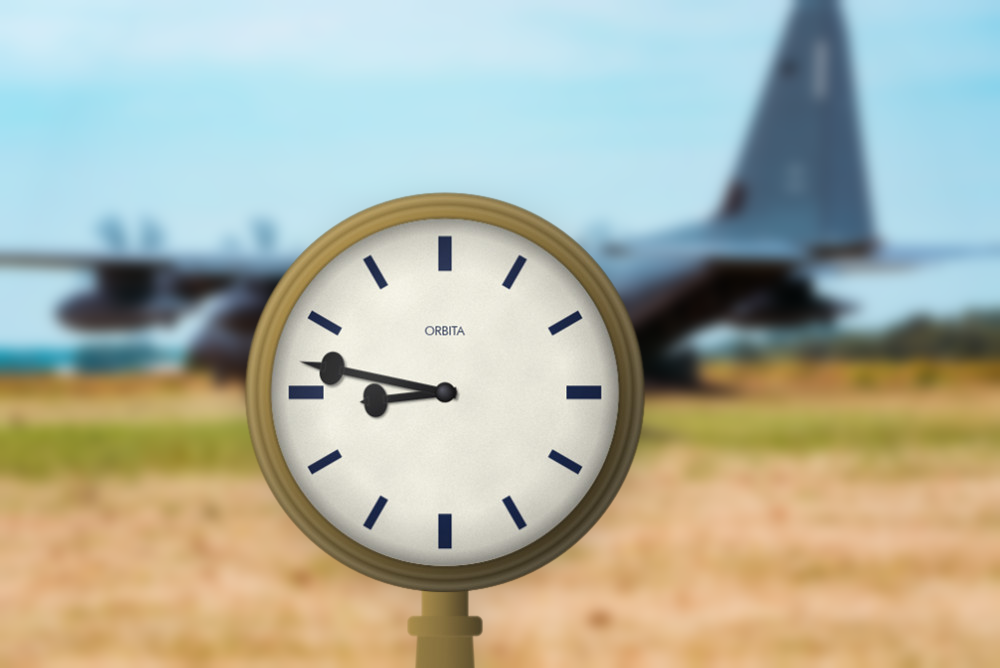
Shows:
{"hour": 8, "minute": 47}
